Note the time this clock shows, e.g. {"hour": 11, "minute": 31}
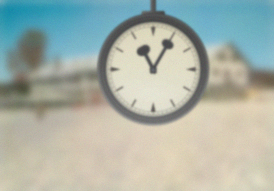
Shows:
{"hour": 11, "minute": 5}
